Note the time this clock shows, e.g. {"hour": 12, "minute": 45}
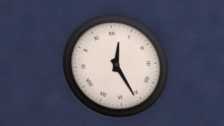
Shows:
{"hour": 12, "minute": 26}
